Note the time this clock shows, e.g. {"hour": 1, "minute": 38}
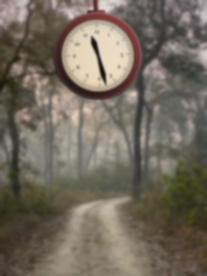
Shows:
{"hour": 11, "minute": 28}
